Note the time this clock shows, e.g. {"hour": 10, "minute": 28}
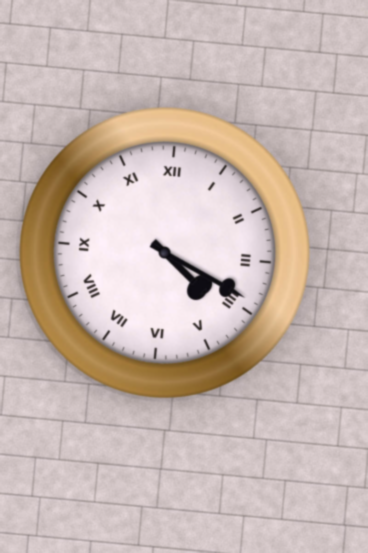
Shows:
{"hour": 4, "minute": 19}
